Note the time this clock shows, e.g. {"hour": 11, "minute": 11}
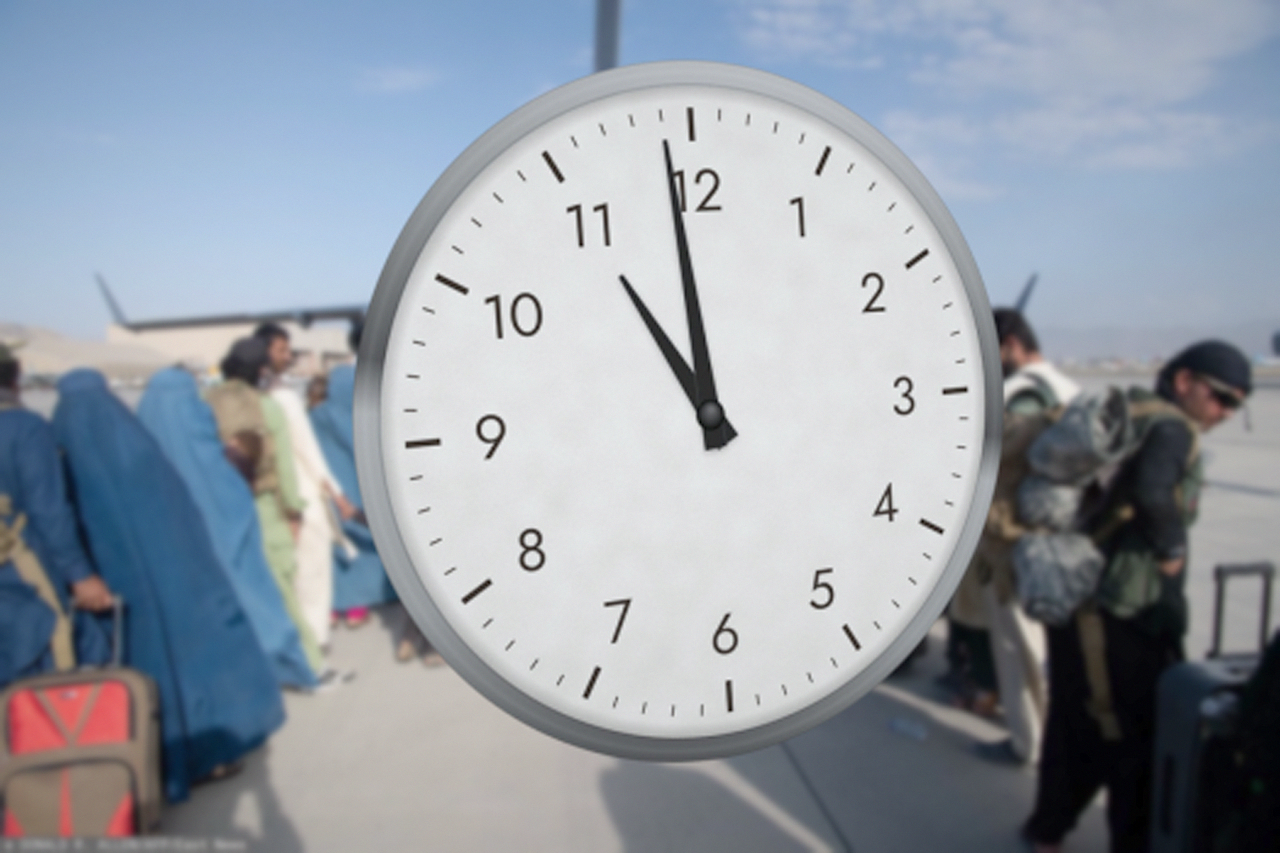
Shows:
{"hour": 10, "minute": 59}
